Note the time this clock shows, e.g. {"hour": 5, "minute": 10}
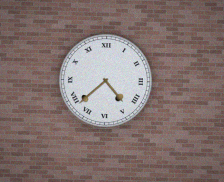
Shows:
{"hour": 4, "minute": 38}
